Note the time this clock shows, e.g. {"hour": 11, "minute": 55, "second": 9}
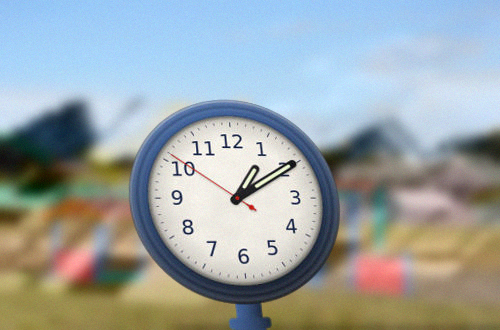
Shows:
{"hour": 1, "minute": 9, "second": 51}
